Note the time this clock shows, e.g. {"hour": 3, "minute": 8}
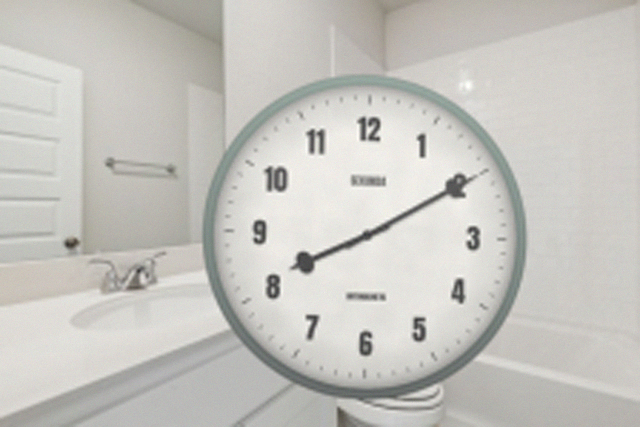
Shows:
{"hour": 8, "minute": 10}
